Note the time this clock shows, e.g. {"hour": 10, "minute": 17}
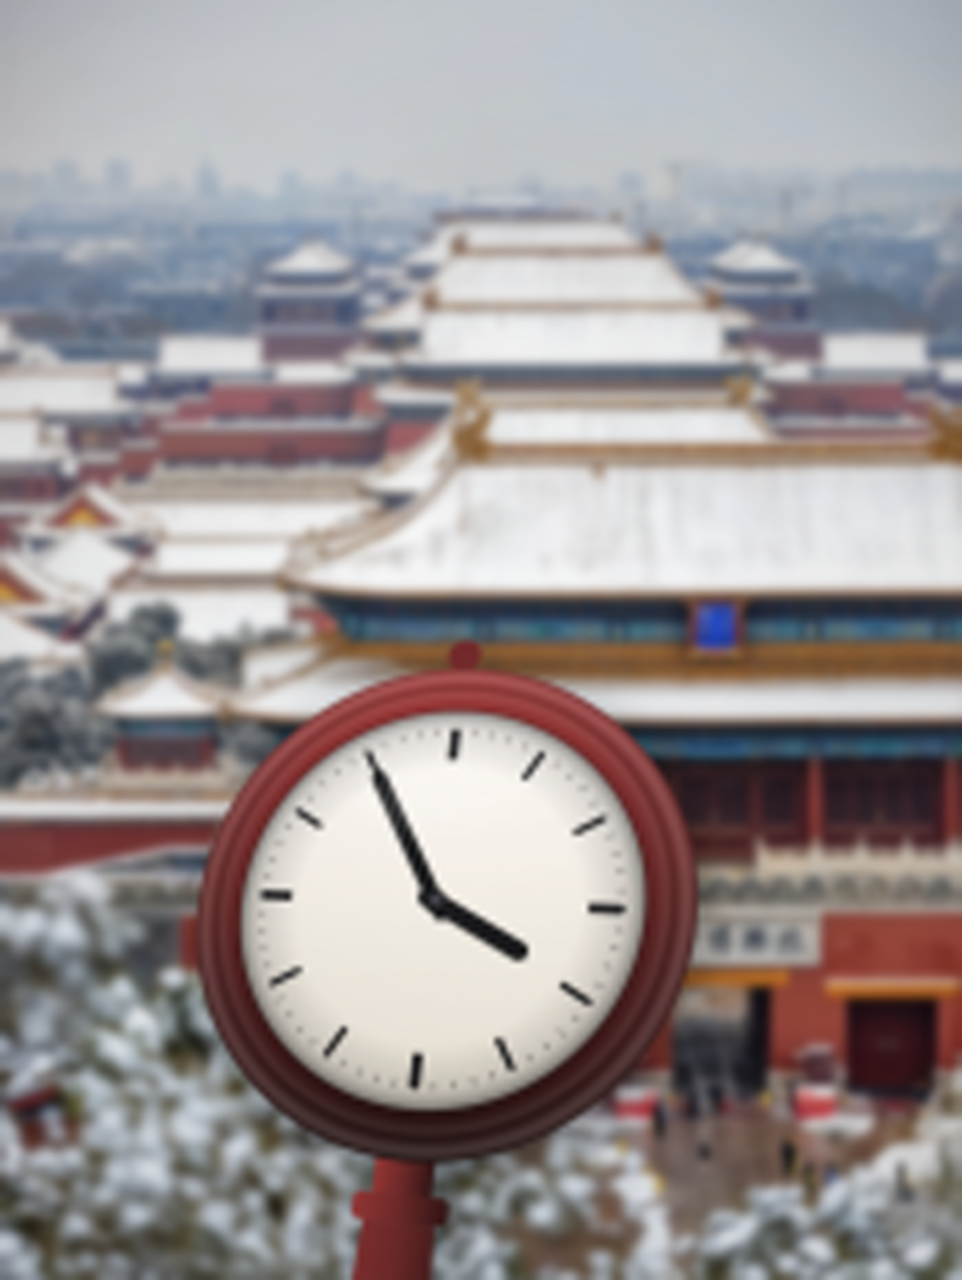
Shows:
{"hour": 3, "minute": 55}
